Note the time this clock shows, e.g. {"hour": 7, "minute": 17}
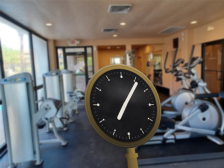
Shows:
{"hour": 7, "minute": 6}
